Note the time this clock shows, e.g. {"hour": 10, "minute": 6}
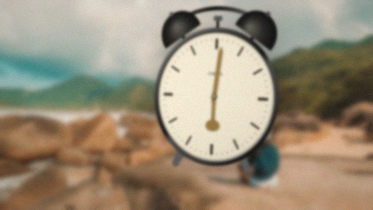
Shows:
{"hour": 6, "minute": 1}
